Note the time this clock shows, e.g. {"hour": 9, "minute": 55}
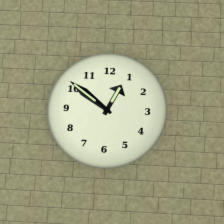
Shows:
{"hour": 12, "minute": 51}
